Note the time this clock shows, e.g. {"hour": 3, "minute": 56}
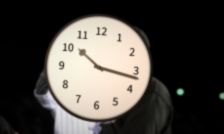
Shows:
{"hour": 10, "minute": 17}
